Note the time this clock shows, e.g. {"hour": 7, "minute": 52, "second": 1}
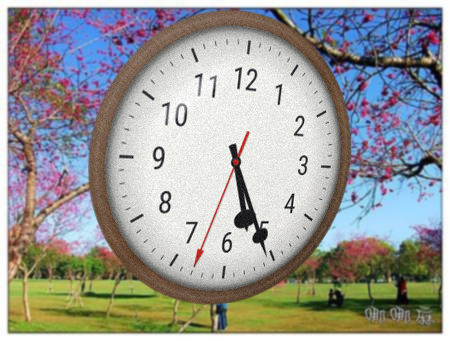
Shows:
{"hour": 5, "minute": 25, "second": 33}
